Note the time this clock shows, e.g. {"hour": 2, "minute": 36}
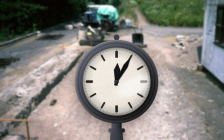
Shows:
{"hour": 12, "minute": 5}
